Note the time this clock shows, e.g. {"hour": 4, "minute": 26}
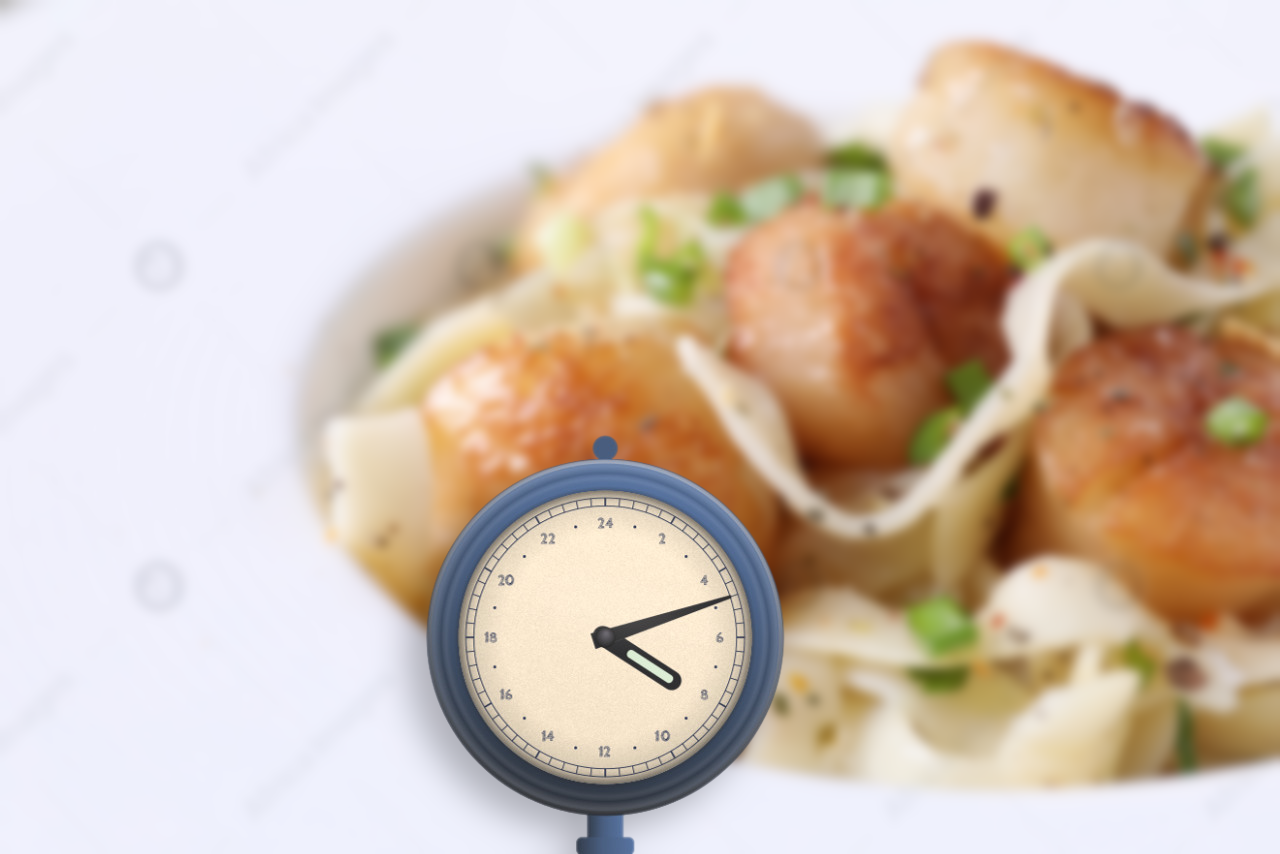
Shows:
{"hour": 8, "minute": 12}
